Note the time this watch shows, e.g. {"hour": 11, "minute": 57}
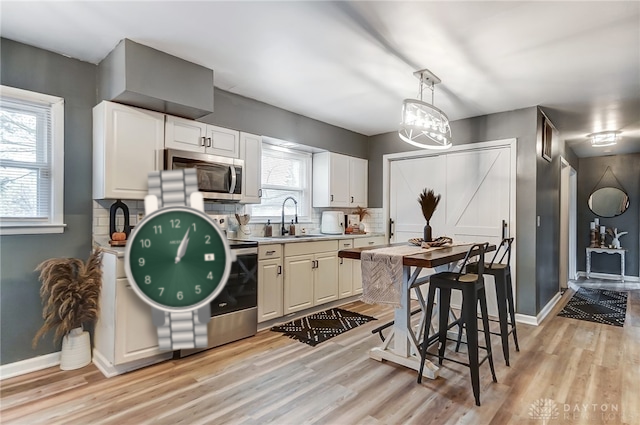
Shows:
{"hour": 1, "minute": 4}
